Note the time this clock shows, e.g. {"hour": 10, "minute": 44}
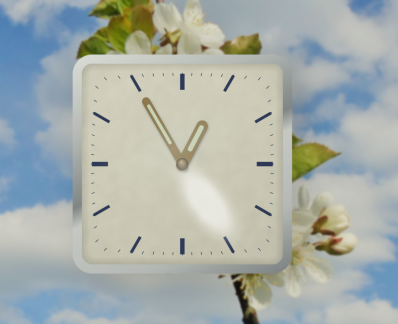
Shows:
{"hour": 12, "minute": 55}
